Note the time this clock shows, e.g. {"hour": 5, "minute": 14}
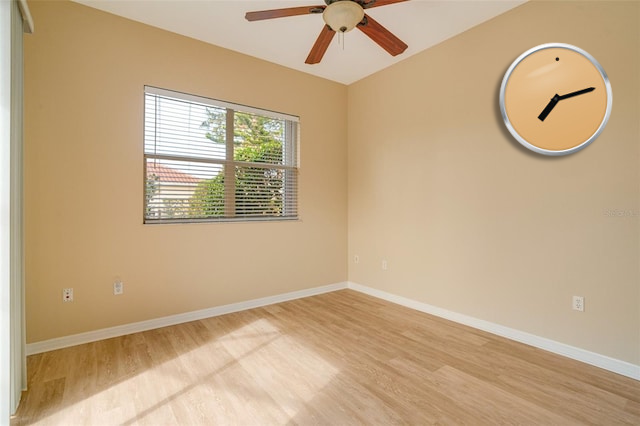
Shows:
{"hour": 7, "minute": 12}
